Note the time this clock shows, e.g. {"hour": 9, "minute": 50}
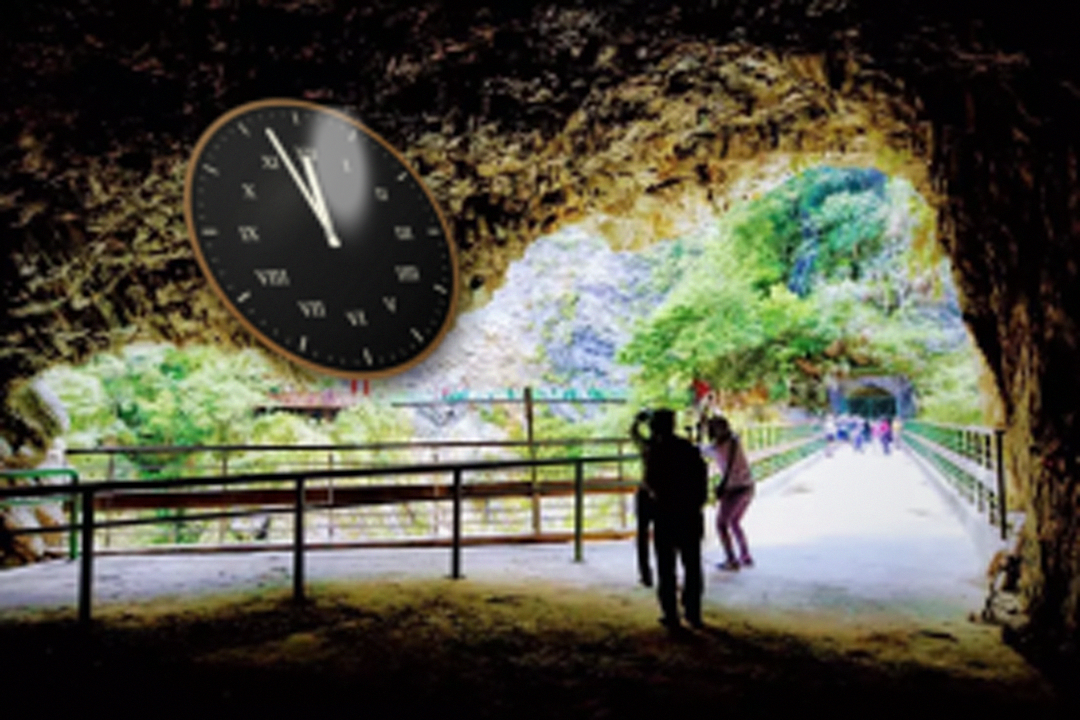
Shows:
{"hour": 11, "minute": 57}
